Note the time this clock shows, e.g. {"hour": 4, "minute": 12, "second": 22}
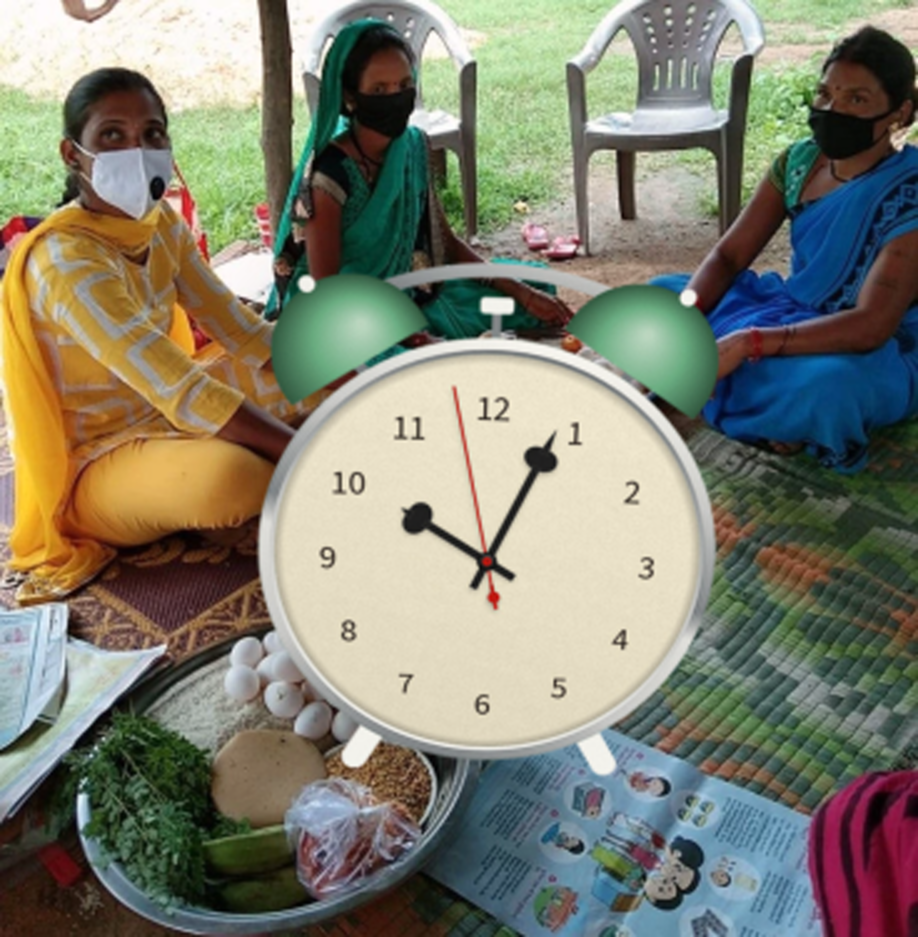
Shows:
{"hour": 10, "minute": 3, "second": 58}
